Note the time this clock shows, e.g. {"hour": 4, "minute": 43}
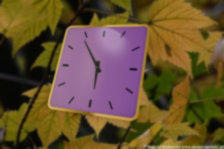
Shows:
{"hour": 5, "minute": 54}
